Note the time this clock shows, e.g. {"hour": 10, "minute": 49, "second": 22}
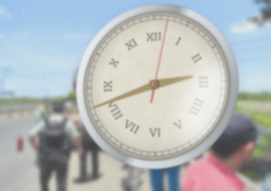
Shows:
{"hour": 2, "minute": 42, "second": 2}
